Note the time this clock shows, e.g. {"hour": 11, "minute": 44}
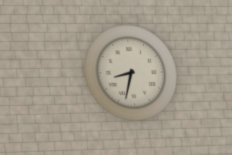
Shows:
{"hour": 8, "minute": 33}
